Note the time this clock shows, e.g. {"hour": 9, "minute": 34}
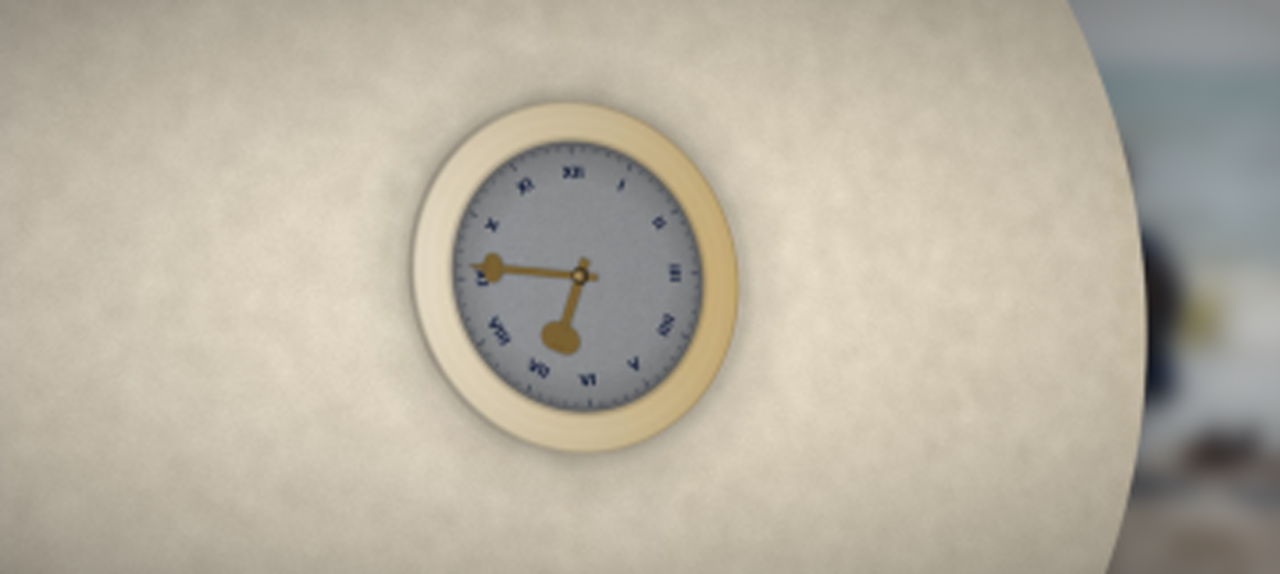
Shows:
{"hour": 6, "minute": 46}
